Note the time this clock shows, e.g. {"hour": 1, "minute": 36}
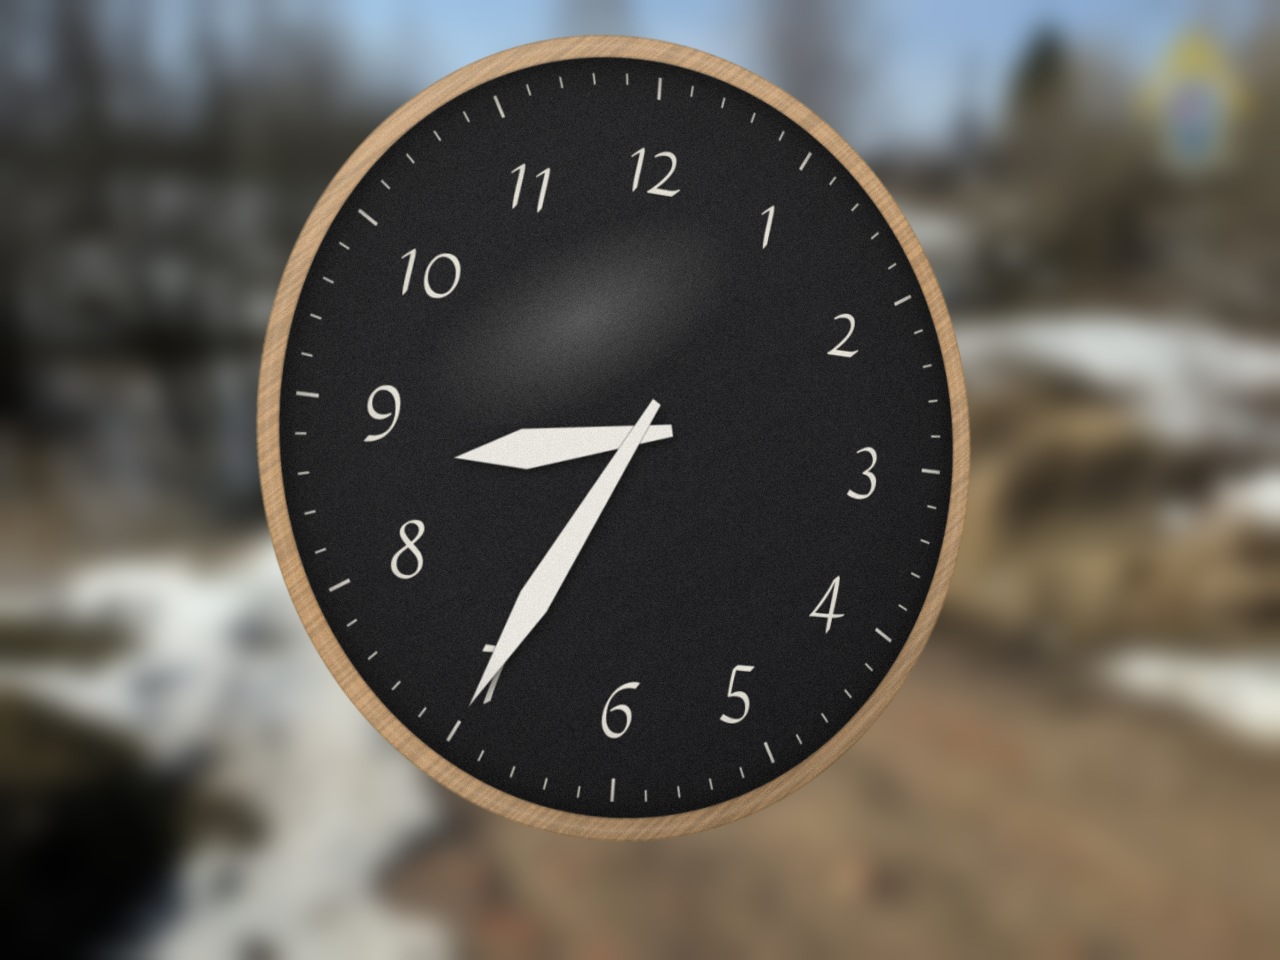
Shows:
{"hour": 8, "minute": 35}
